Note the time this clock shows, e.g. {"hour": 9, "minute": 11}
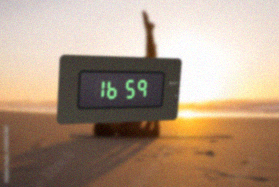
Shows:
{"hour": 16, "minute": 59}
